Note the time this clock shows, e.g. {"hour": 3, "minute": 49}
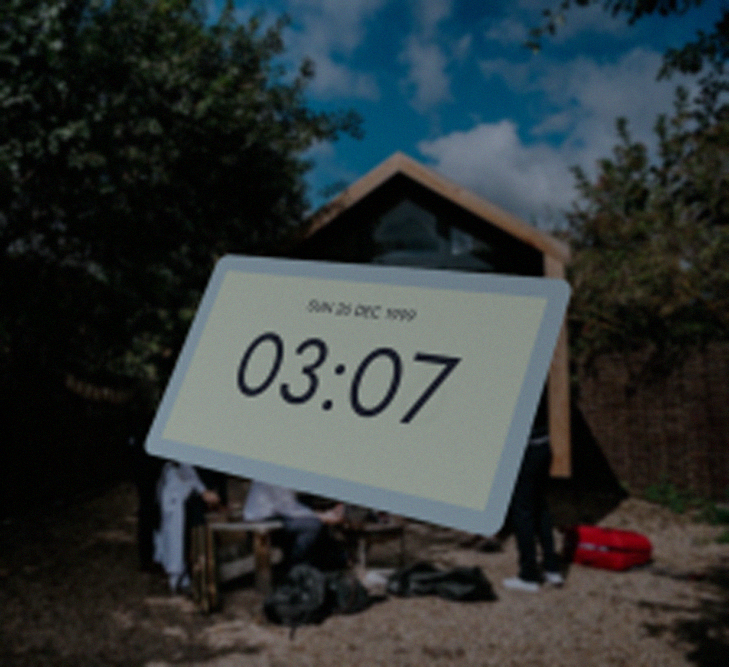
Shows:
{"hour": 3, "minute": 7}
